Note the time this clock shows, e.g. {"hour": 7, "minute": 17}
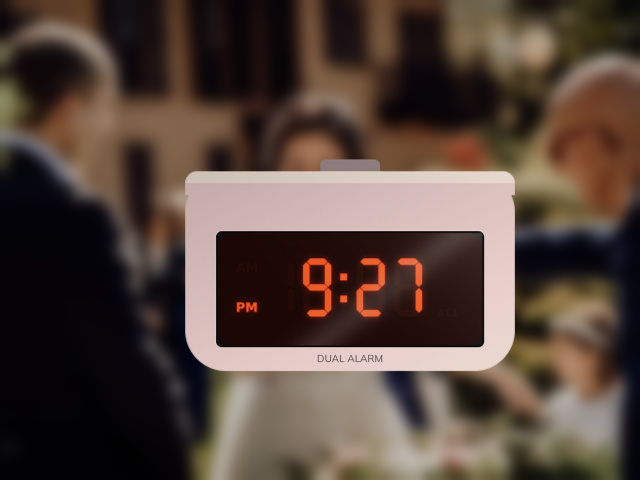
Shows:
{"hour": 9, "minute": 27}
